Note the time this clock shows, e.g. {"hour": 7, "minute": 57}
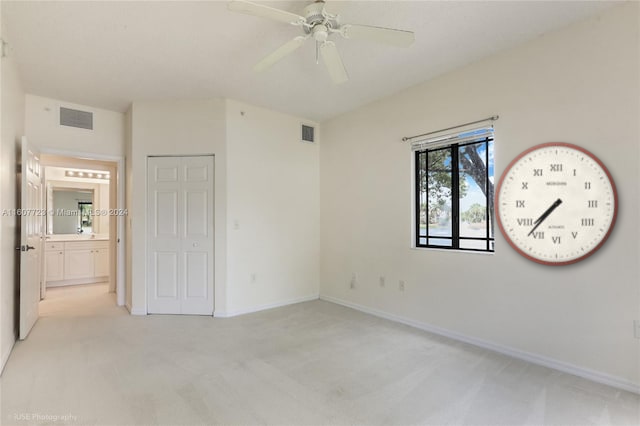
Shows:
{"hour": 7, "minute": 37}
